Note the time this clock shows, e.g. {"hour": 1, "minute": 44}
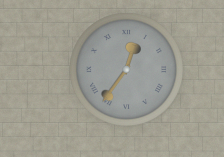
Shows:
{"hour": 12, "minute": 36}
